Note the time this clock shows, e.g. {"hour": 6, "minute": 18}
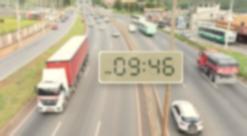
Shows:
{"hour": 9, "minute": 46}
